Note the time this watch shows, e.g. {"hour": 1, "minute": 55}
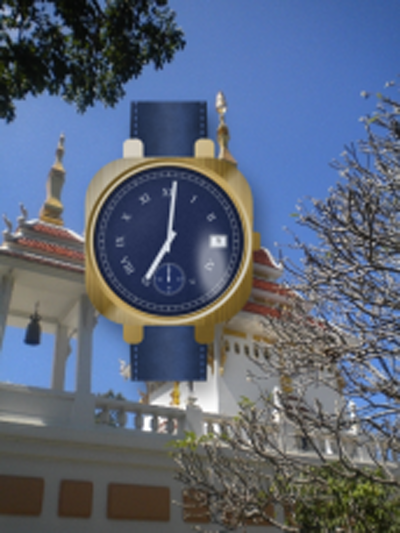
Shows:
{"hour": 7, "minute": 1}
